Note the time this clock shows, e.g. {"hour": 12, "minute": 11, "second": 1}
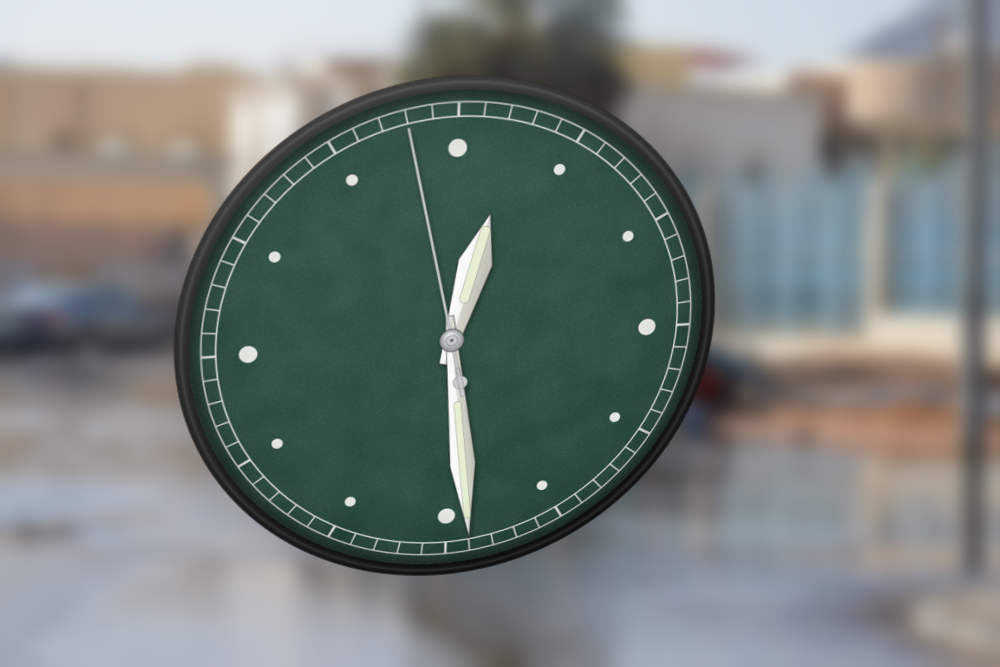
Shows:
{"hour": 12, "minute": 28, "second": 58}
